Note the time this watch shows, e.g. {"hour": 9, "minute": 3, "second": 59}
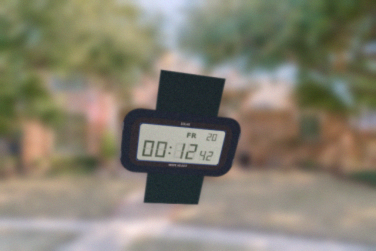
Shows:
{"hour": 0, "minute": 12, "second": 42}
